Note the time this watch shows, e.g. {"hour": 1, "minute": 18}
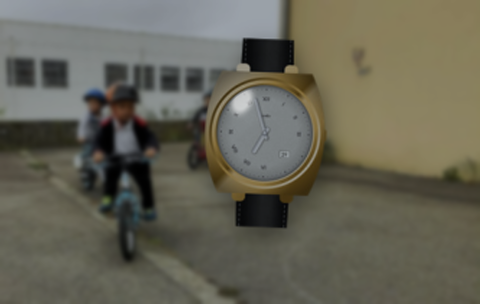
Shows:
{"hour": 6, "minute": 57}
